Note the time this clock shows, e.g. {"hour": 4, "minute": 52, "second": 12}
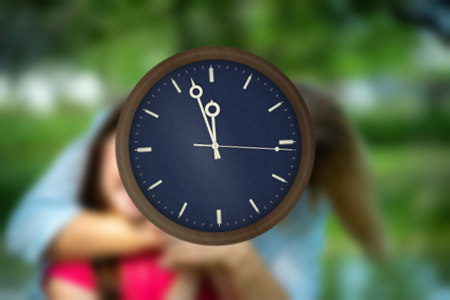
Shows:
{"hour": 11, "minute": 57, "second": 16}
